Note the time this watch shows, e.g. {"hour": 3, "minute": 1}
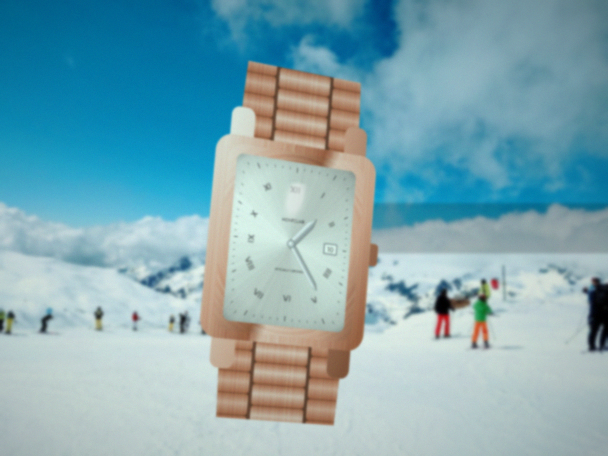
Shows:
{"hour": 1, "minute": 24}
